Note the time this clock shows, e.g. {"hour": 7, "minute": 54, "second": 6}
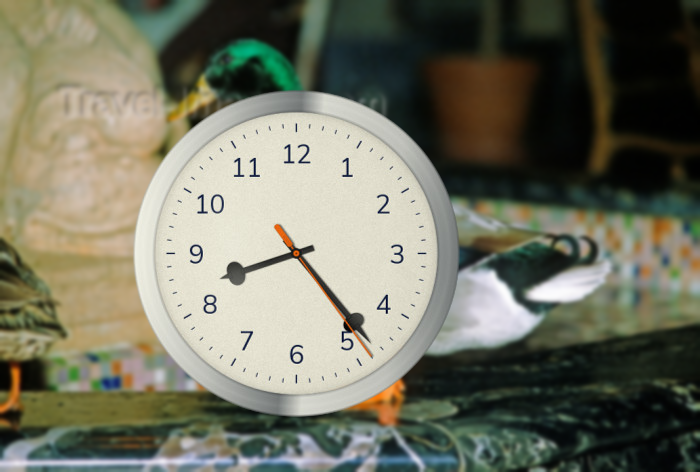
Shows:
{"hour": 8, "minute": 23, "second": 24}
